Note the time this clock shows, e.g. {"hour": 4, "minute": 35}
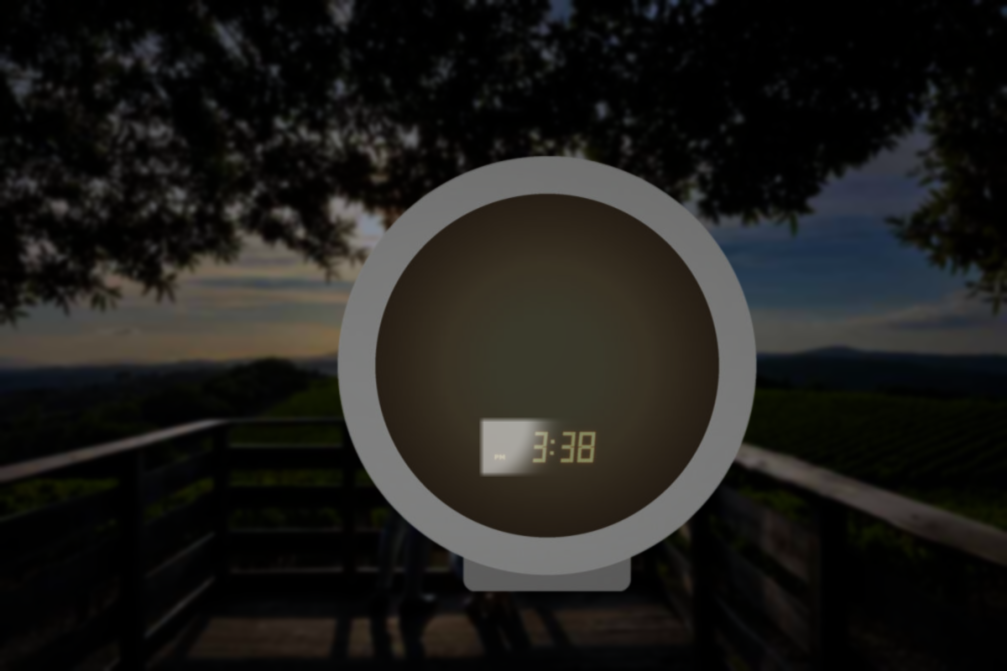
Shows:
{"hour": 3, "minute": 38}
